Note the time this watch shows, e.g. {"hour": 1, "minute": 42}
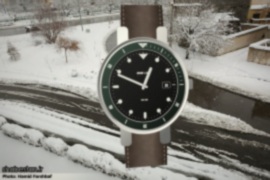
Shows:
{"hour": 12, "minute": 49}
